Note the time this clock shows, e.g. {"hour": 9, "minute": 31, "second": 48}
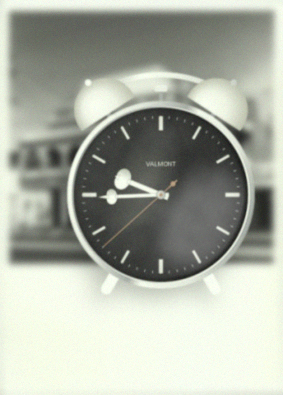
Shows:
{"hour": 9, "minute": 44, "second": 38}
